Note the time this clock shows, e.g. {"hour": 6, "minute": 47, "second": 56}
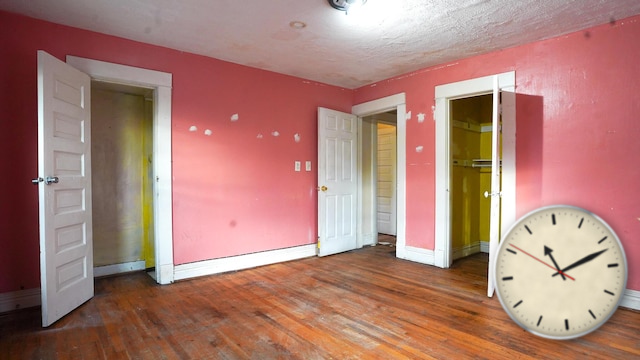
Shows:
{"hour": 11, "minute": 11, "second": 51}
